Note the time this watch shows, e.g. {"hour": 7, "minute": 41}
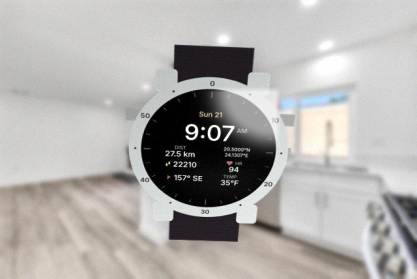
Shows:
{"hour": 9, "minute": 7}
